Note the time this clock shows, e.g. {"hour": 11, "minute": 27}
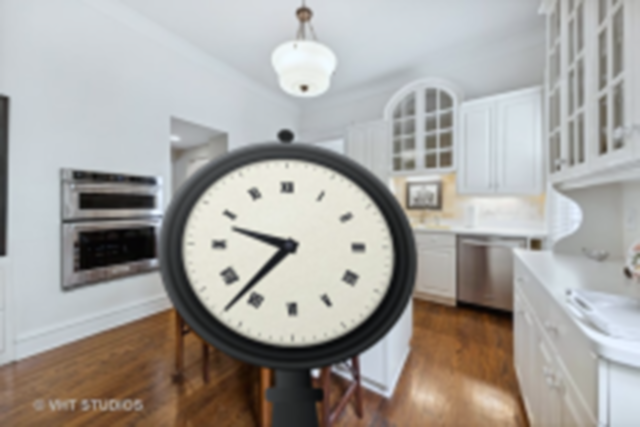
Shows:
{"hour": 9, "minute": 37}
